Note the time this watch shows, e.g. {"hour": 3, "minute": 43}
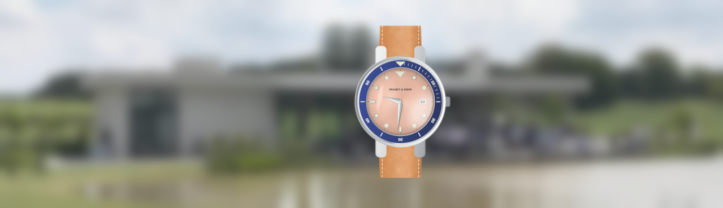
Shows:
{"hour": 9, "minute": 31}
